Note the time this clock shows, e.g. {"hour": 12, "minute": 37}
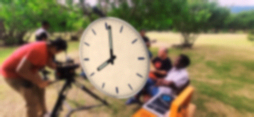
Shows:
{"hour": 8, "minute": 1}
